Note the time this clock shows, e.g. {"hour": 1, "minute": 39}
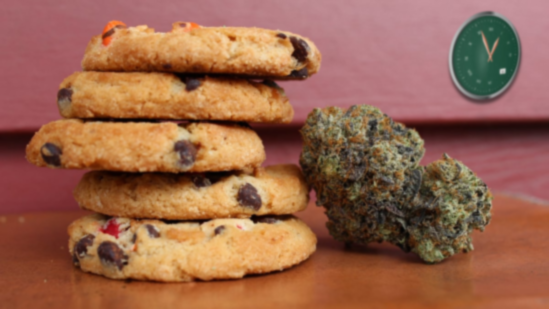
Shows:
{"hour": 12, "minute": 56}
